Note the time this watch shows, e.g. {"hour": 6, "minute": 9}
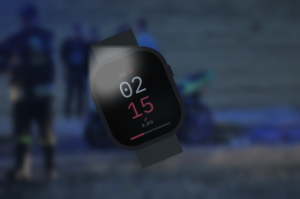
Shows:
{"hour": 2, "minute": 15}
